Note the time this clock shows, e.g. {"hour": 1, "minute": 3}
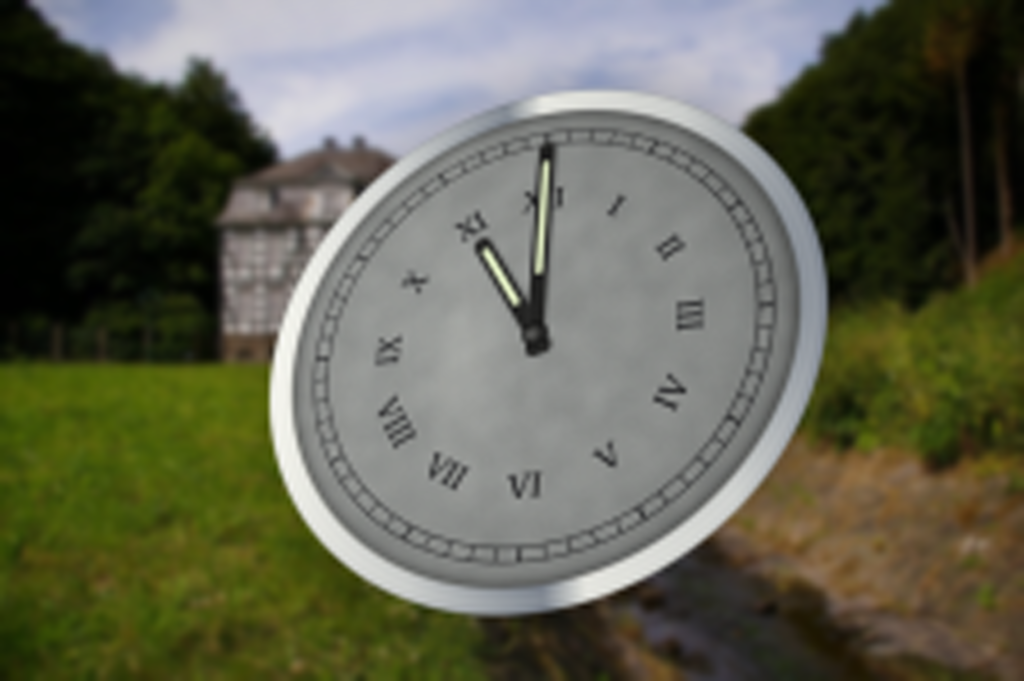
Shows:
{"hour": 11, "minute": 0}
